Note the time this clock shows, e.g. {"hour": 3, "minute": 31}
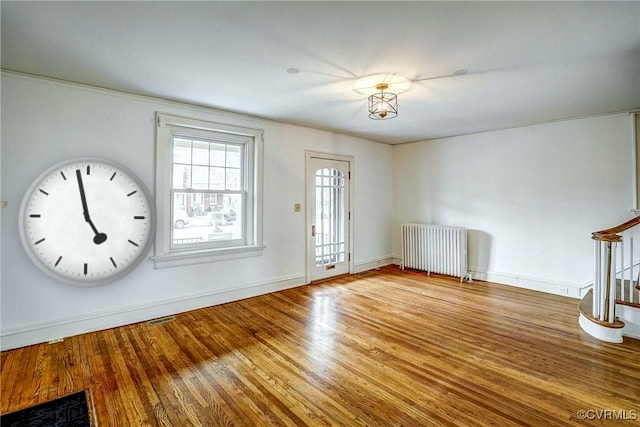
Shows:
{"hour": 4, "minute": 58}
